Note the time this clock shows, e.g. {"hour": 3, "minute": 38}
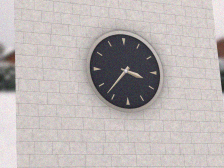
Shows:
{"hour": 3, "minute": 37}
